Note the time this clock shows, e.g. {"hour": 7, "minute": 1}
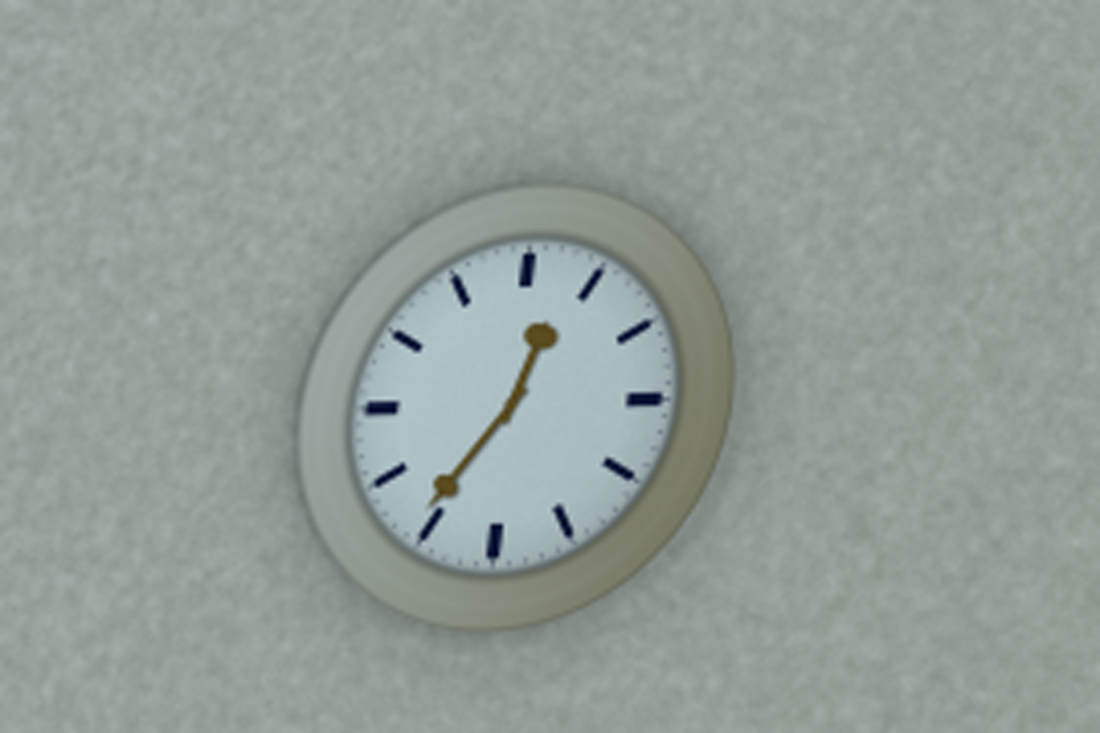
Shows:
{"hour": 12, "minute": 36}
